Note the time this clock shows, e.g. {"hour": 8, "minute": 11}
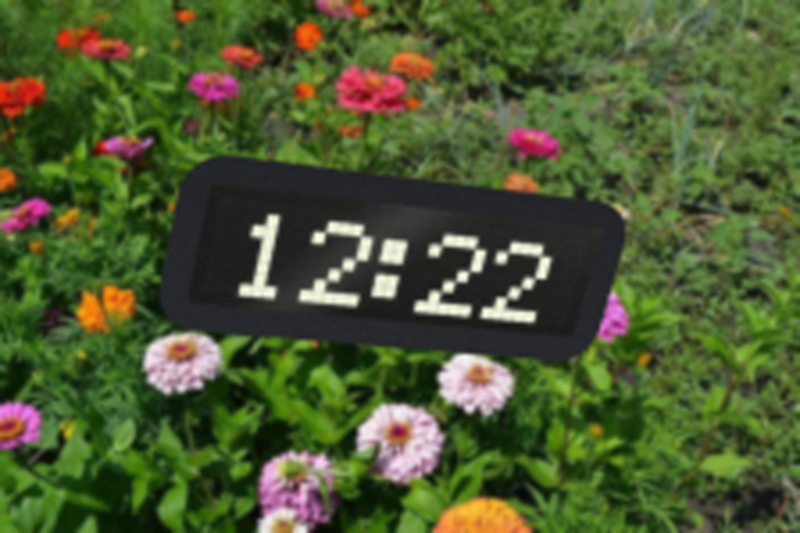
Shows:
{"hour": 12, "minute": 22}
